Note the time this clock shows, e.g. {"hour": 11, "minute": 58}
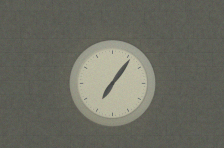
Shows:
{"hour": 7, "minute": 6}
